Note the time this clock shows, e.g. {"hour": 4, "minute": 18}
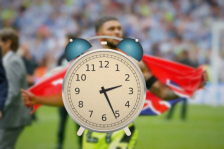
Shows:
{"hour": 2, "minute": 26}
